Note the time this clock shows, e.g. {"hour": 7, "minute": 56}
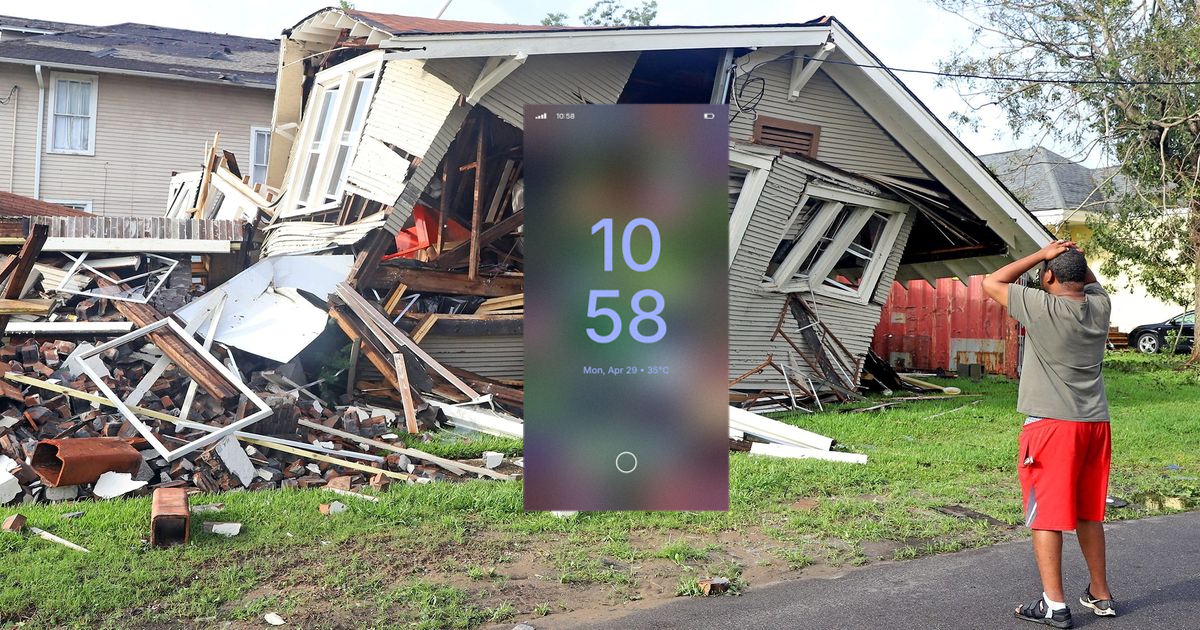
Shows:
{"hour": 10, "minute": 58}
